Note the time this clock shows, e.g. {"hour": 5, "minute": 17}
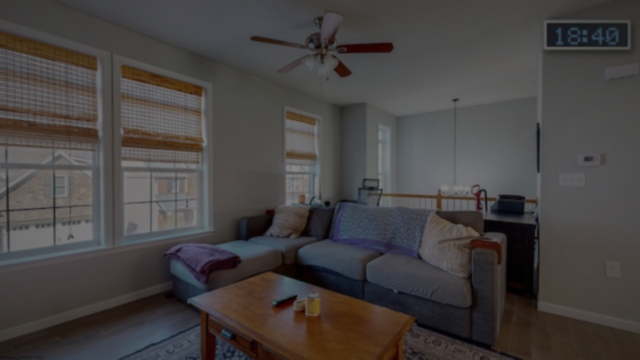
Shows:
{"hour": 18, "minute": 40}
